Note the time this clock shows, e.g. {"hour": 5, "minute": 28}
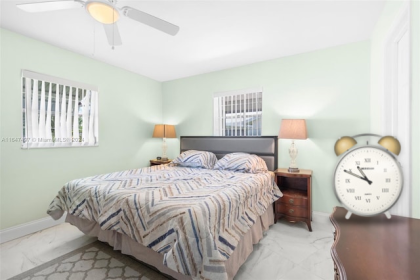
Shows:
{"hour": 10, "minute": 49}
